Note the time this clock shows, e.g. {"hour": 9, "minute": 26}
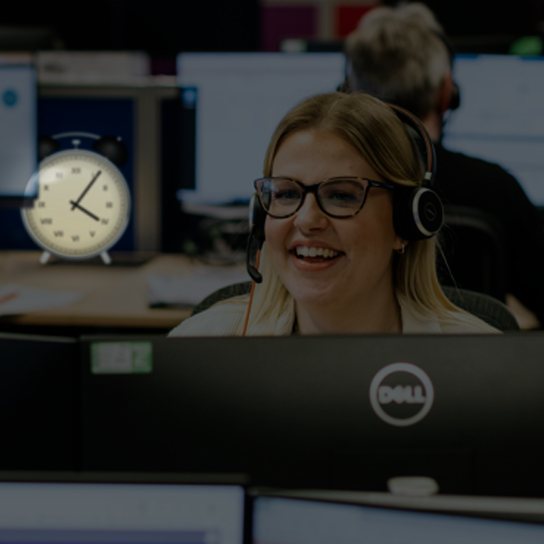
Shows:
{"hour": 4, "minute": 6}
